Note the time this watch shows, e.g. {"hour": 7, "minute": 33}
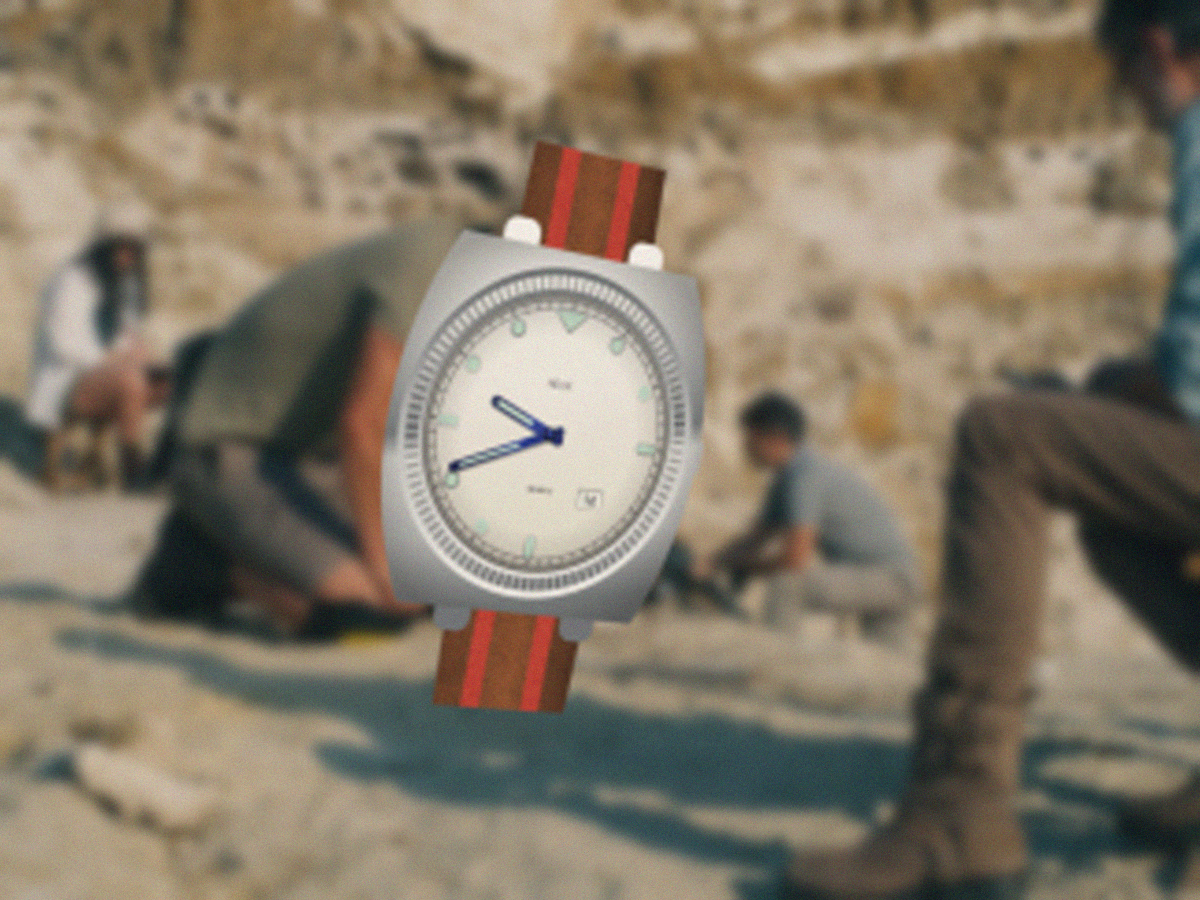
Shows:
{"hour": 9, "minute": 41}
